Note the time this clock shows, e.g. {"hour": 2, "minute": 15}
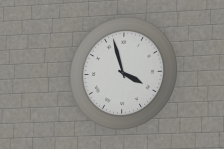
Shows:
{"hour": 3, "minute": 57}
